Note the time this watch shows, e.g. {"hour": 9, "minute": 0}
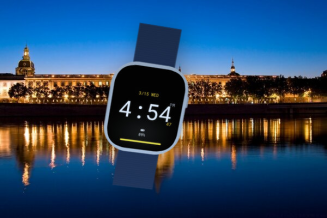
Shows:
{"hour": 4, "minute": 54}
